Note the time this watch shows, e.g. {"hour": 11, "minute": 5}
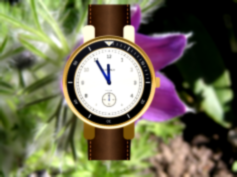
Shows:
{"hour": 11, "minute": 55}
